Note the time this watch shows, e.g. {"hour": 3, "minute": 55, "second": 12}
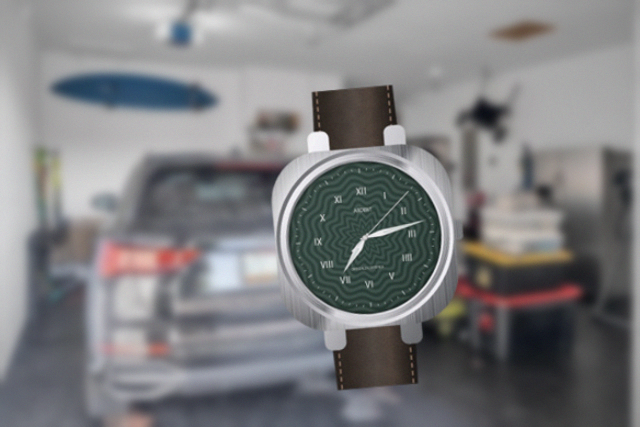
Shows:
{"hour": 7, "minute": 13, "second": 8}
